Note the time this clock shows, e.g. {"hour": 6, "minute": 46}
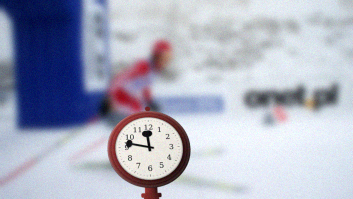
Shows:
{"hour": 11, "minute": 47}
